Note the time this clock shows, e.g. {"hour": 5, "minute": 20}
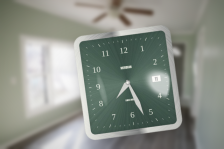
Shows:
{"hour": 7, "minute": 27}
